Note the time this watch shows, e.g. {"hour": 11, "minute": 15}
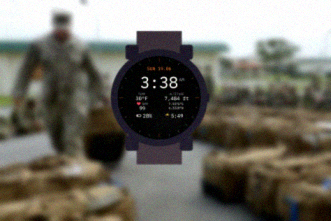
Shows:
{"hour": 3, "minute": 38}
